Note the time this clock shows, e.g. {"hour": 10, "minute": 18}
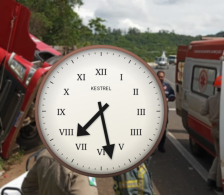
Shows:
{"hour": 7, "minute": 28}
